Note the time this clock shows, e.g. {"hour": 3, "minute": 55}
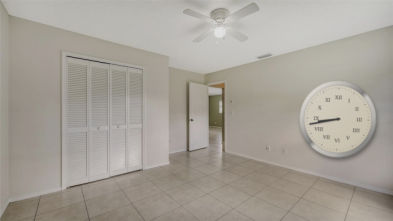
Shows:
{"hour": 8, "minute": 43}
